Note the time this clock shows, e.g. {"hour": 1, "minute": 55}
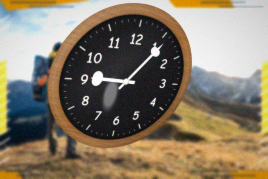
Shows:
{"hour": 9, "minute": 6}
